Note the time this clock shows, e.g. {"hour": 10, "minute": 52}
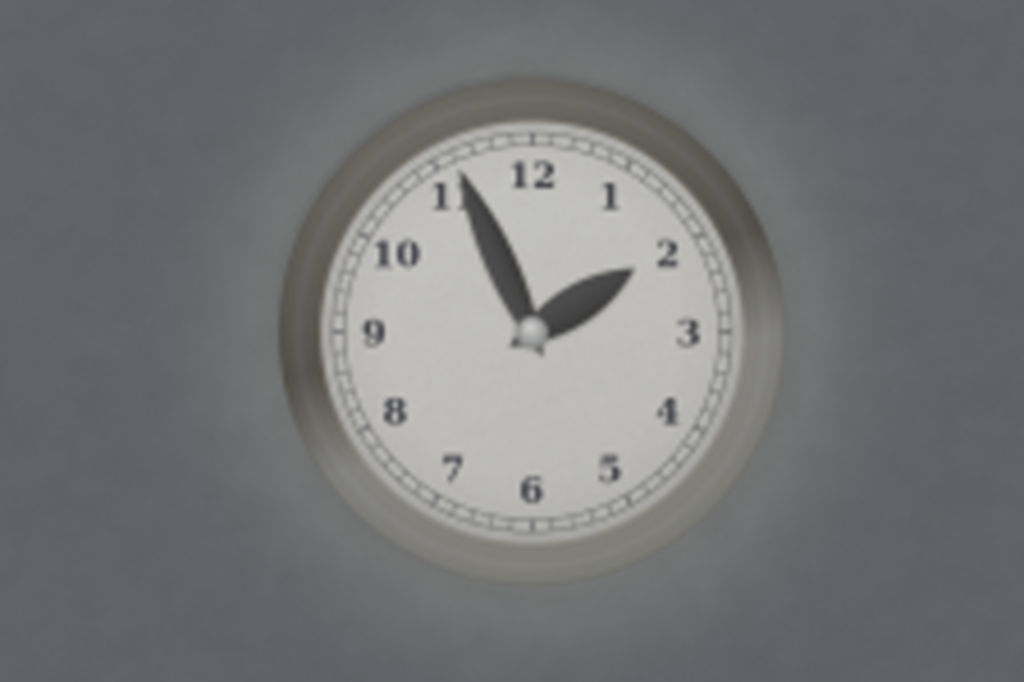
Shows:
{"hour": 1, "minute": 56}
